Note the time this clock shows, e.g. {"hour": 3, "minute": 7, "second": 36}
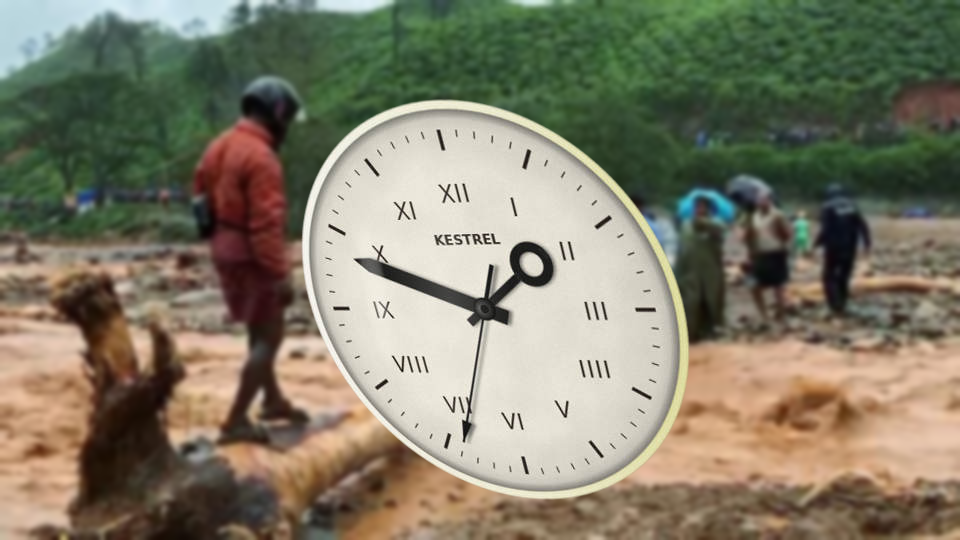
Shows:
{"hour": 1, "minute": 48, "second": 34}
